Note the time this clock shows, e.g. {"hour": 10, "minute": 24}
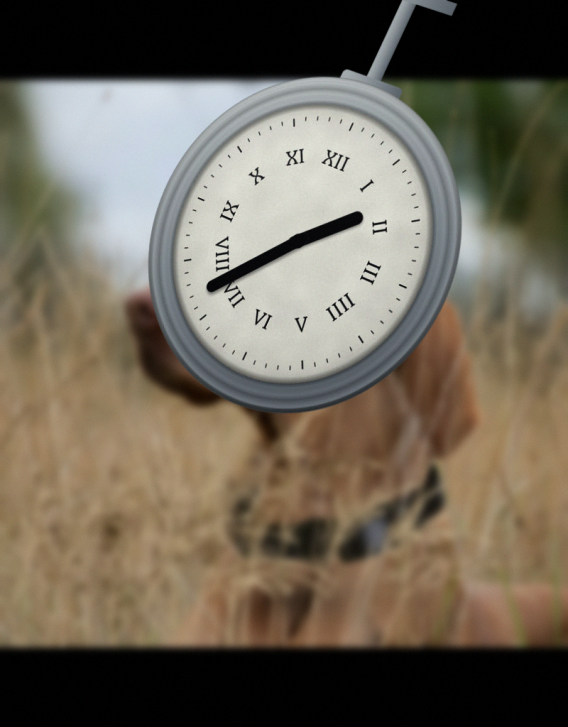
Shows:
{"hour": 1, "minute": 37}
